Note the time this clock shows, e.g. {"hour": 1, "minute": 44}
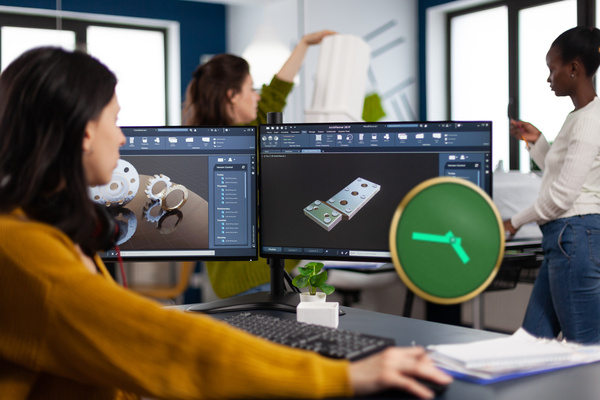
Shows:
{"hour": 4, "minute": 46}
